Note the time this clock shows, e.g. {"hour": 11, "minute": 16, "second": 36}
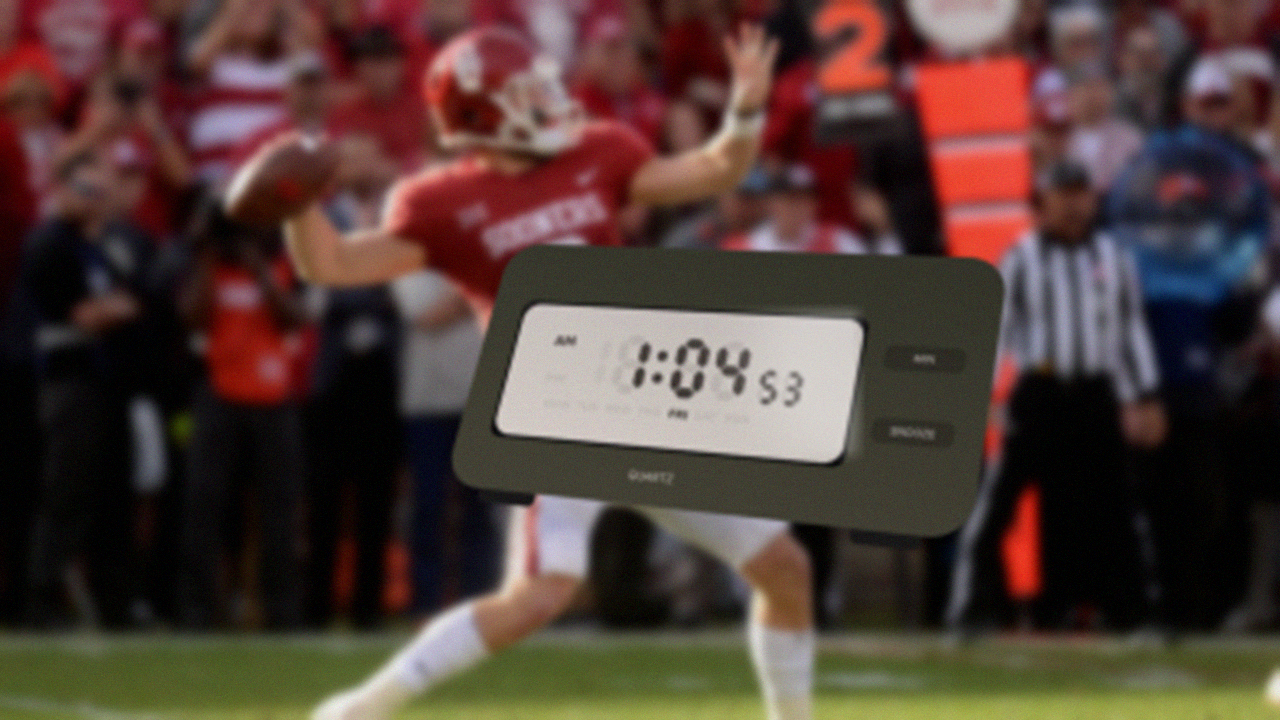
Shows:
{"hour": 1, "minute": 4, "second": 53}
